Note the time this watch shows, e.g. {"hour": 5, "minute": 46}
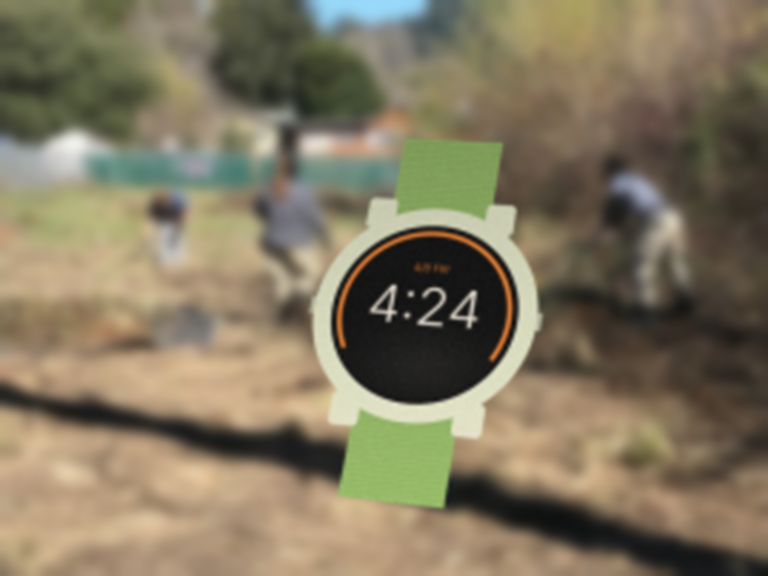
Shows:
{"hour": 4, "minute": 24}
